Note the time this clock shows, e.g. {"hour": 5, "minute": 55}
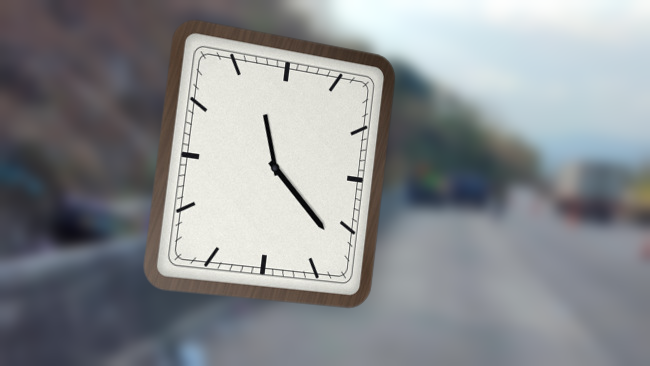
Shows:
{"hour": 11, "minute": 22}
